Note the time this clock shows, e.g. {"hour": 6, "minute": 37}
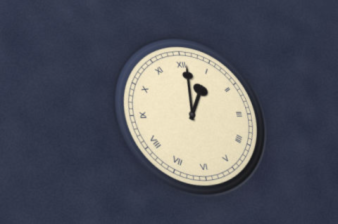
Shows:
{"hour": 1, "minute": 1}
